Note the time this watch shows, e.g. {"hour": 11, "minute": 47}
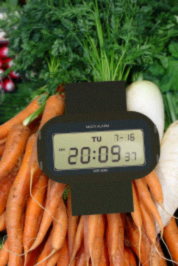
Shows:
{"hour": 20, "minute": 9}
